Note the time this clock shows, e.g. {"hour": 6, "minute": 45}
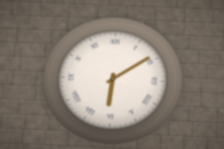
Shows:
{"hour": 6, "minute": 9}
